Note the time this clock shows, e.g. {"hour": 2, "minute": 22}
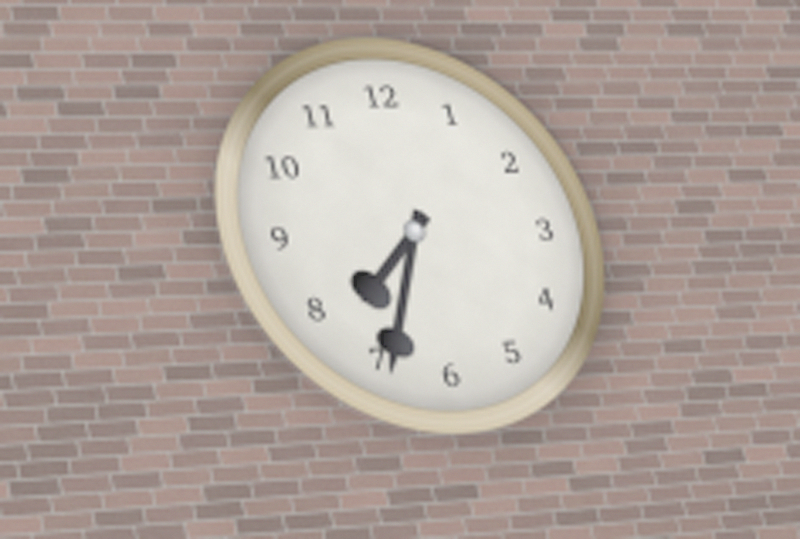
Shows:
{"hour": 7, "minute": 34}
